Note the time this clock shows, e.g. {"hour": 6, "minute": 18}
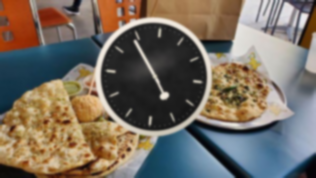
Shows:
{"hour": 4, "minute": 54}
